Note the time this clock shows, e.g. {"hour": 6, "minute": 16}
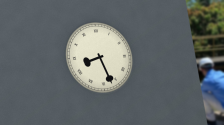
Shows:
{"hour": 8, "minute": 27}
